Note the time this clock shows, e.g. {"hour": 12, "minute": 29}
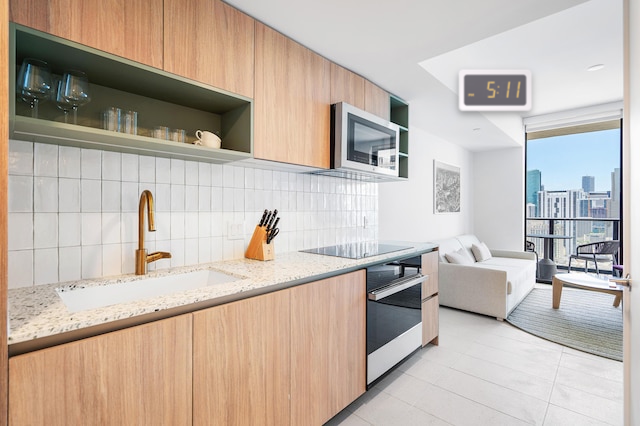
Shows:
{"hour": 5, "minute": 11}
